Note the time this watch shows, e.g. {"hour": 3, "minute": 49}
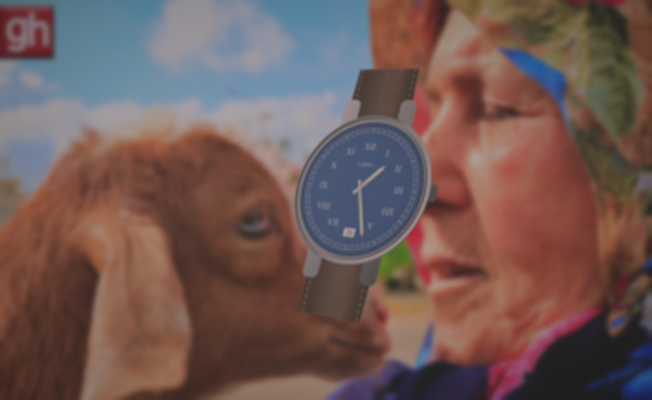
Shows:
{"hour": 1, "minute": 27}
